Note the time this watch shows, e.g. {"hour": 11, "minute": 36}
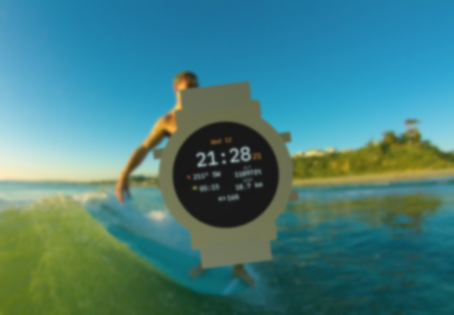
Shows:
{"hour": 21, "minute": 28}
